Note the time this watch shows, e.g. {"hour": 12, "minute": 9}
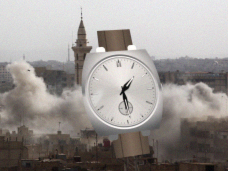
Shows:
{"hour": 1, "minute": 29}
